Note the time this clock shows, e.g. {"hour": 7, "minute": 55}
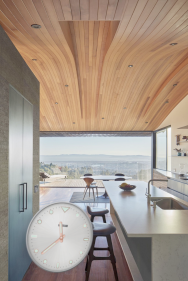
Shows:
{"hour": 11, "minute": 38}
